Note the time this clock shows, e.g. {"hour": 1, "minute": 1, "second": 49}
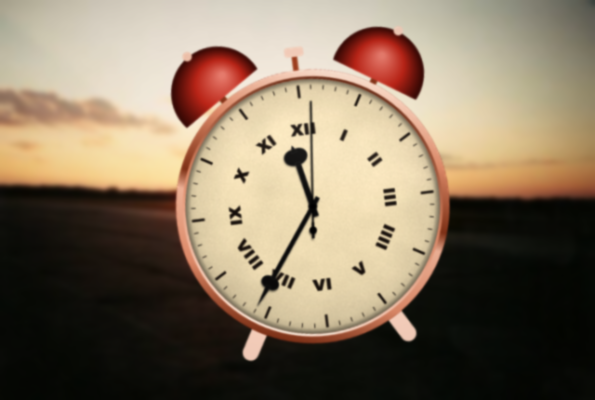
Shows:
{"hour": 11, "minute": 36, "second": 1}
